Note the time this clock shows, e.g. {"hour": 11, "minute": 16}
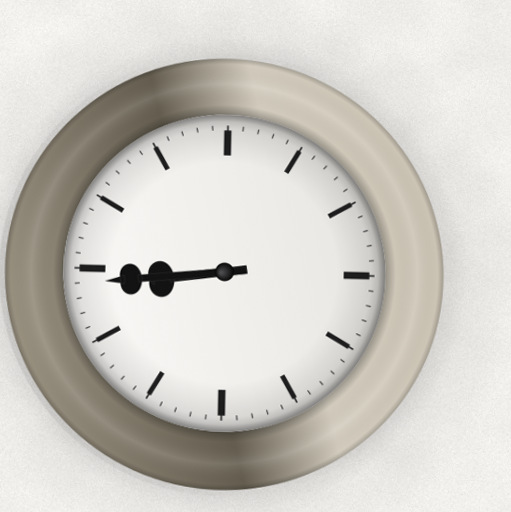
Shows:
{"hour": 8, "minute": 44}
